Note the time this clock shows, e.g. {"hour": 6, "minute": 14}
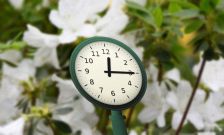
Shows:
{"hour": 12, "minute": 15}
